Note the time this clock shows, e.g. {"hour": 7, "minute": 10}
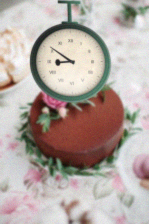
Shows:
{"hour": 8, "minute": 51}
